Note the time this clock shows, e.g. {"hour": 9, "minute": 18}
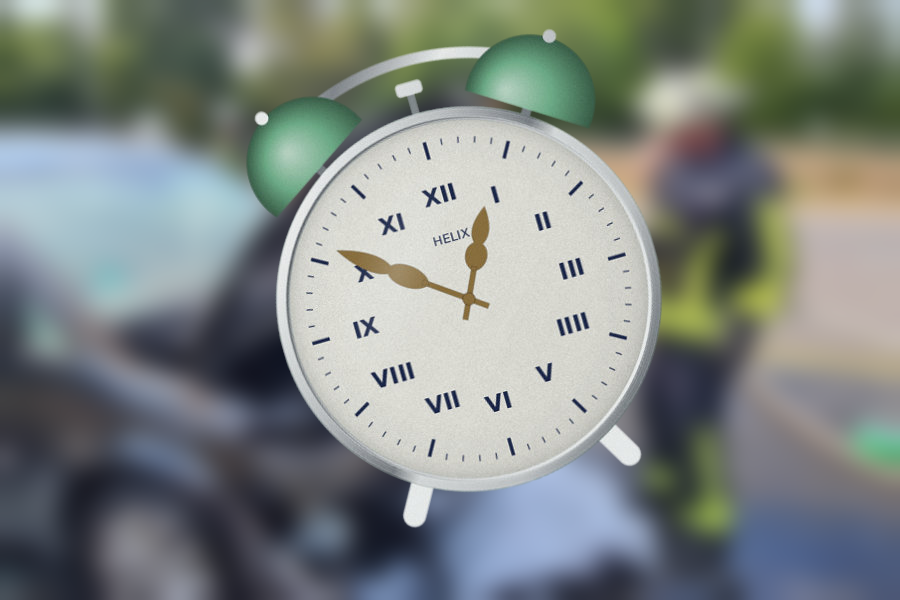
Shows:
{"hour": 12, "minute": 51}
